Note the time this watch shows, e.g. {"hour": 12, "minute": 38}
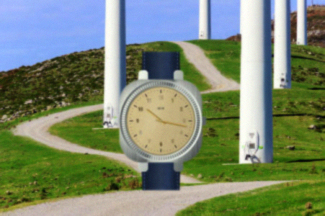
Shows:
{"hour": 10, "minute": 17}
